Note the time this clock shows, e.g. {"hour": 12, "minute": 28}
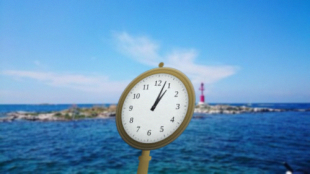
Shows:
{"hour": 1, "minute": 3}
